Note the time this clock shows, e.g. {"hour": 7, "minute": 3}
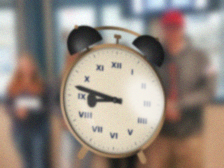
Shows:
{"hour": 8, "minute": 47}
